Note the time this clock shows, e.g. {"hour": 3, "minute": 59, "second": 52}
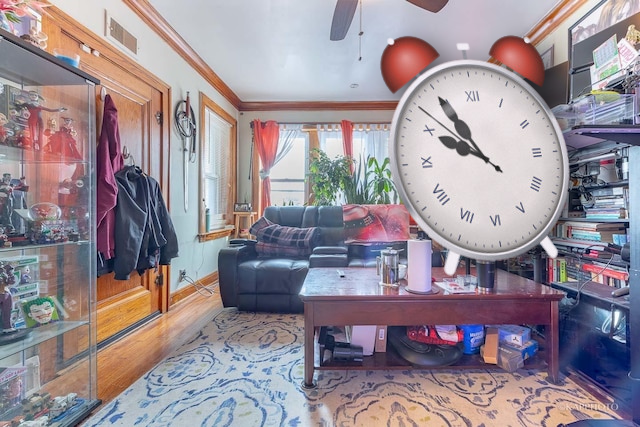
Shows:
{"hour": 9, "minute": 54, "second": 52}
